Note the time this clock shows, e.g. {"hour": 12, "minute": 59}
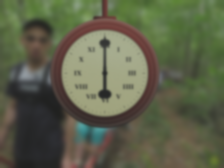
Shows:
{"hour": 6, "minute": 0}
